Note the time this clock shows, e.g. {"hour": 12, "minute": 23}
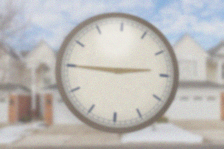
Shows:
{"hour": 2, "minute": 45}
